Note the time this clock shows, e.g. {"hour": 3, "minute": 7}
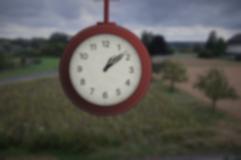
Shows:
{"hour": 1, "minute": 8}
